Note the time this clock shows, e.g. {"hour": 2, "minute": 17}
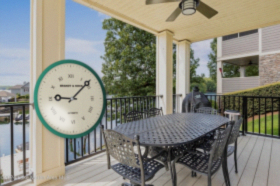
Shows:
{"hour": 9, "minute": 8}
